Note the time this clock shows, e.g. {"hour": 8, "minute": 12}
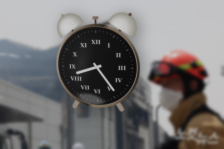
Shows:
{"hour": 8, "minute": 24}
